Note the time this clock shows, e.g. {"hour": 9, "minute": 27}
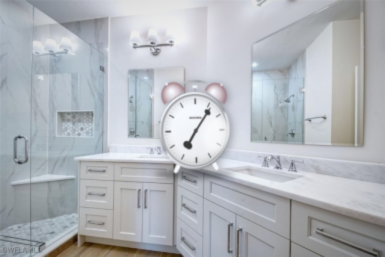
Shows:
{"hour": 7, "minute": 6}
